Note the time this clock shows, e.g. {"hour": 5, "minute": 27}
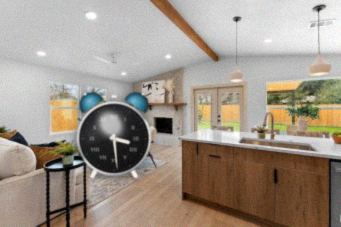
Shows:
{"hour": 3, "minute": 29}
